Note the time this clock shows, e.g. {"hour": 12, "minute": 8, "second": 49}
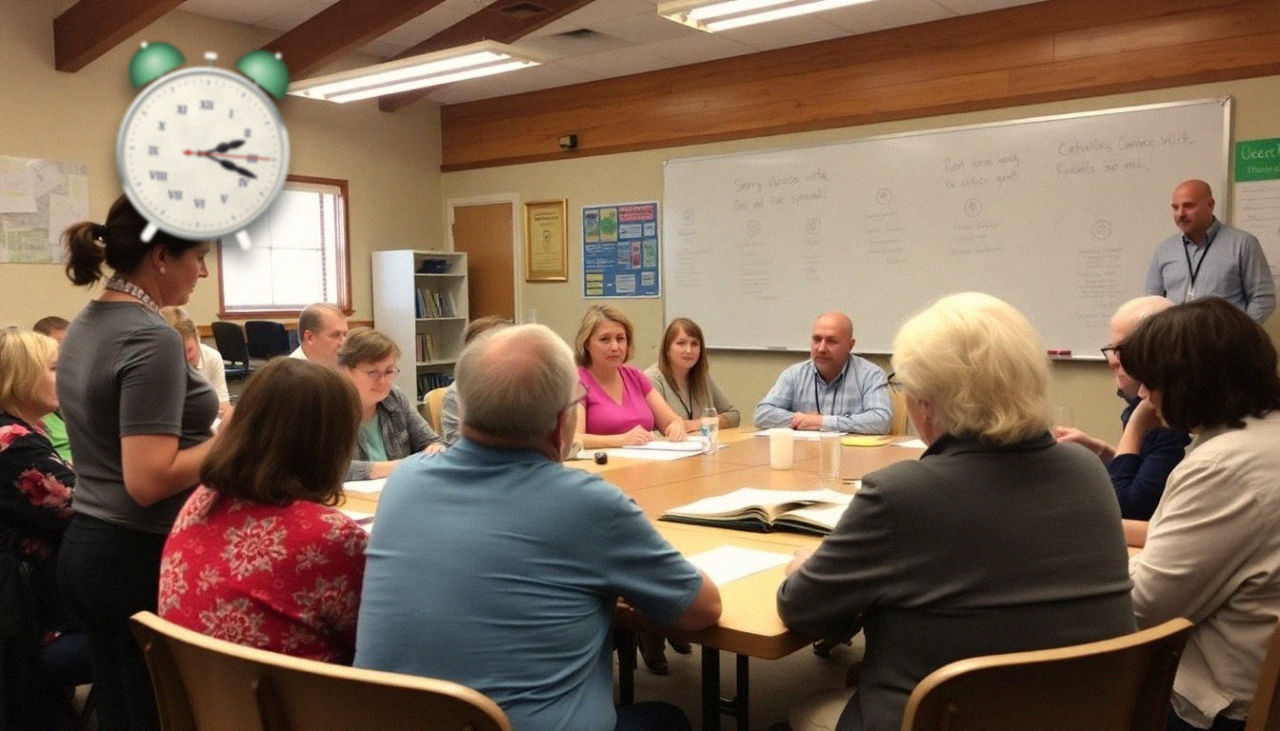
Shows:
{"hour": 2, "minute": 18, "second": 15}
